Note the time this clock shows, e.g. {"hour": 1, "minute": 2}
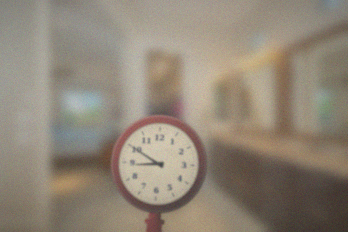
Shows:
{"hour": 8, "minute": 50}
